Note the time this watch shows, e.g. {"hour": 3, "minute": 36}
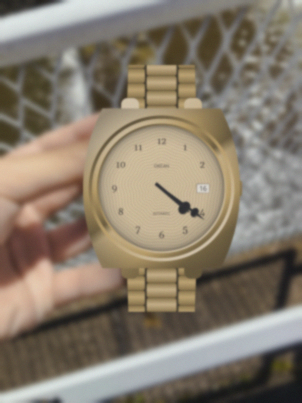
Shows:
{"hour": 4, "minute": 21}
